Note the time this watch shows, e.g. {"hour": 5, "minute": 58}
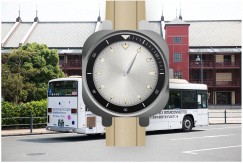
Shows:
{"hour": 1, "minute": 5}
